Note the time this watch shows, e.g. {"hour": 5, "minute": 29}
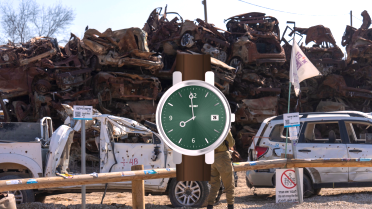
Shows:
{"hour": 7, "minute": 59}
